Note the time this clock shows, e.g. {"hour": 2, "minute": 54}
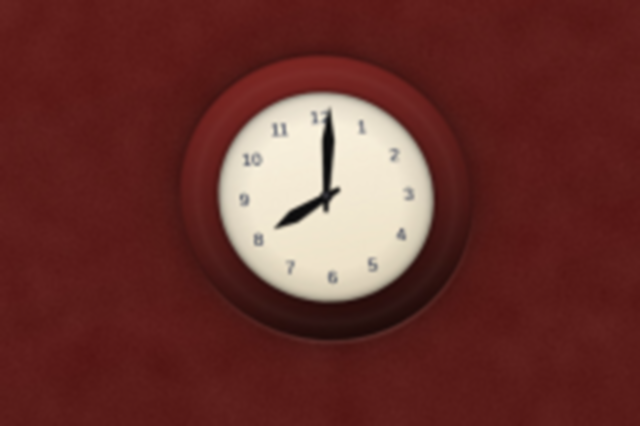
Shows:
{"hour": 8, "minute": 1}
